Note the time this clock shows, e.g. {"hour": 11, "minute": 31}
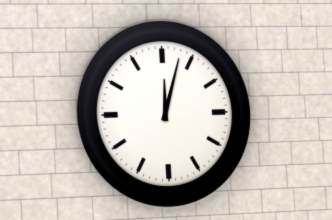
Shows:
{"hour": 12, "minute": 3}
